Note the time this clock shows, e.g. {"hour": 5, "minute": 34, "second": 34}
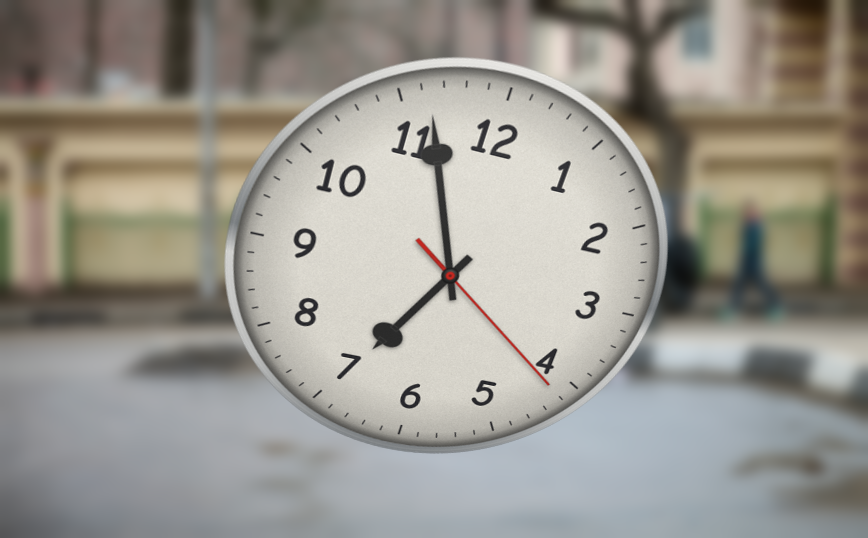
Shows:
{"hour": 6, "minute": 56, "second": 21}
